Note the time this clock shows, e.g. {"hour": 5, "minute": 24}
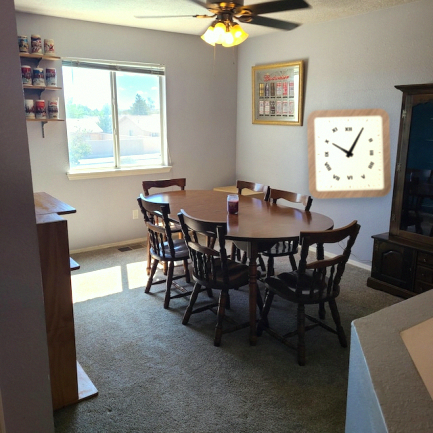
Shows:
{"hour": 10, "minute": 5}
